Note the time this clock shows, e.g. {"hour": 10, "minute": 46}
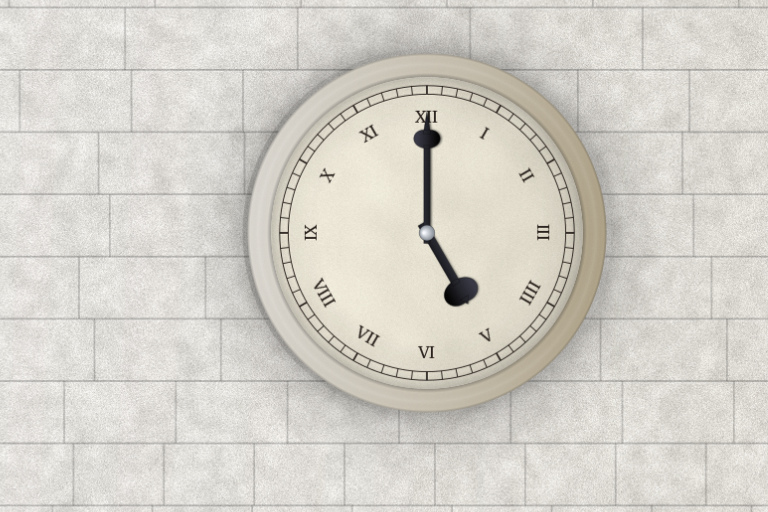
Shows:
{"hour": 5, "minute": 0}
